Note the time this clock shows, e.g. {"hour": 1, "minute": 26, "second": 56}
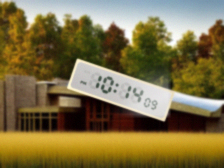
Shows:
{"hour": 10, "minute": 14, "second": 9}
